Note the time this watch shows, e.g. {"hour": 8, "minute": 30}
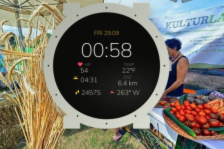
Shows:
{"hour": 0, "minute": 58}
